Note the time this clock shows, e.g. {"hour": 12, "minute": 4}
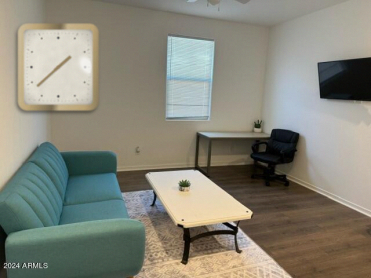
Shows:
{"hour": 1, "minute": 38}
